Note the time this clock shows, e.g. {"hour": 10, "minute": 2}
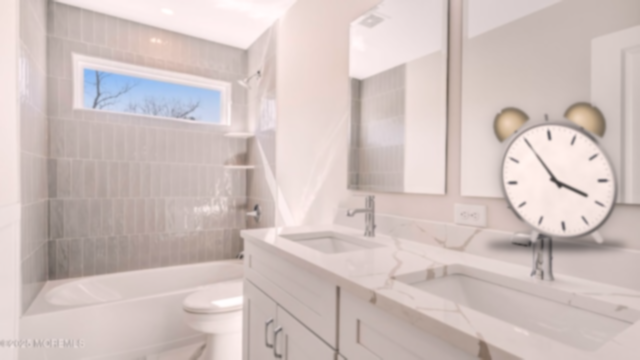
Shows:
{"hour": 3, "minute": 55}
